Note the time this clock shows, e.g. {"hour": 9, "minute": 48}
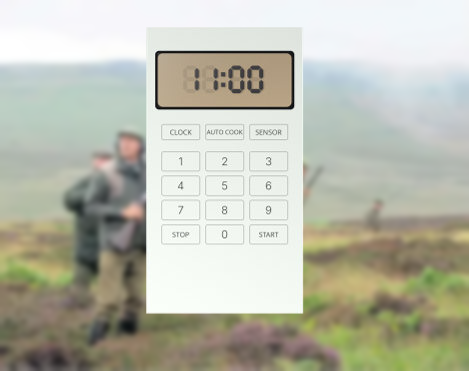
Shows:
{"hour": 11, "minute": 0}
